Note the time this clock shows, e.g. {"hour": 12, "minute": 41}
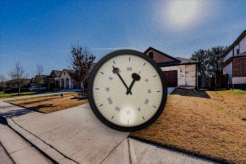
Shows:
{"hour": 12, "minute": 54}
